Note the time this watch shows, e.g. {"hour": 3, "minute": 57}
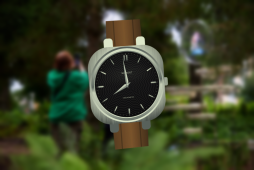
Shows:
{"hour": 7, "minute": 59}
